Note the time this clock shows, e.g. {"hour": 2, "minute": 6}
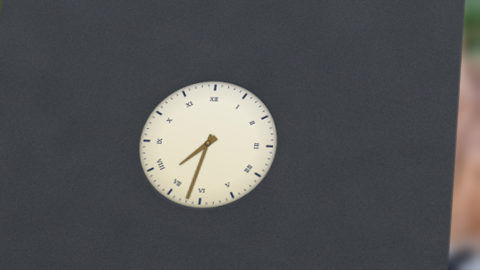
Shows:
{"hour": 7, "minute": 32}
